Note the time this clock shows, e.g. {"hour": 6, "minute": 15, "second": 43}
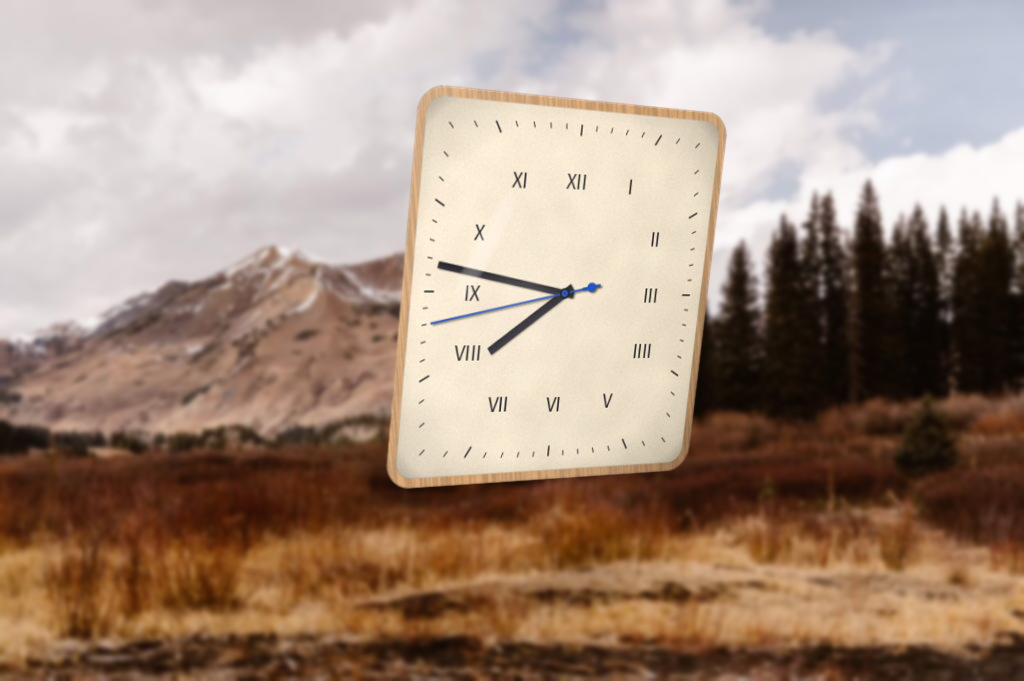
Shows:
{"hour": 7, "minute": 46, "second": 43}
